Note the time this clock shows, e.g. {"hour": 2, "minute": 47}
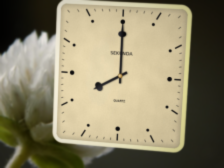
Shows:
{"hour": 8, "minute": 0}
